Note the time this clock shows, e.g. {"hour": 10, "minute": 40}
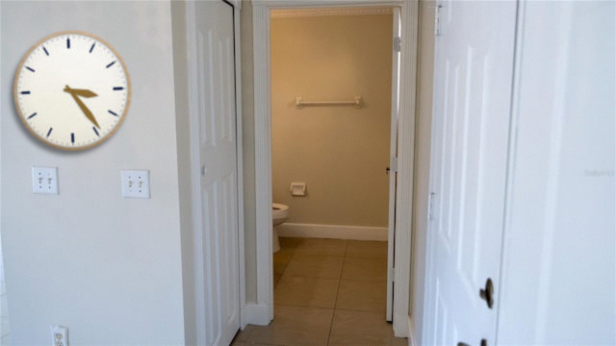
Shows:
{"hour": 3, "minute": 24}
